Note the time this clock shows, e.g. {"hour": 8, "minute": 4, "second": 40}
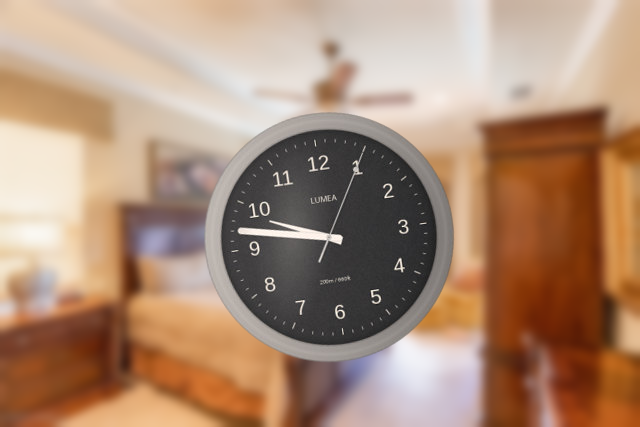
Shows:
{"hour": 9, "minute": 47, "second": 5}
